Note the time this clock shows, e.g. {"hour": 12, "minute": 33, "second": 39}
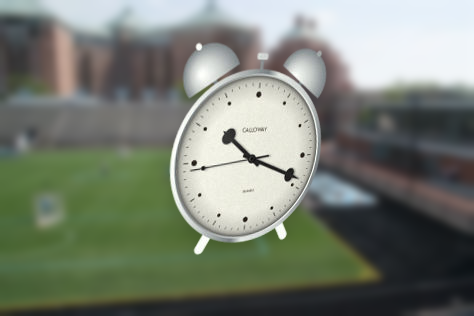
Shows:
{"hour": 10, "minute": 18, "second": 44}
